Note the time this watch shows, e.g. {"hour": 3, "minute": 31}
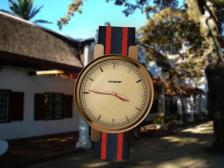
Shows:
{"hour": 3, "minute": 46}
